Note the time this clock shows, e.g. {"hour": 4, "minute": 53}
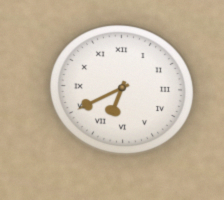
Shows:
{"hour": 6, "minute": 40}
